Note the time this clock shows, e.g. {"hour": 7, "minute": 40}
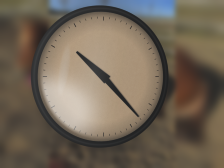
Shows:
{"hour": 10, "minute": 23}
